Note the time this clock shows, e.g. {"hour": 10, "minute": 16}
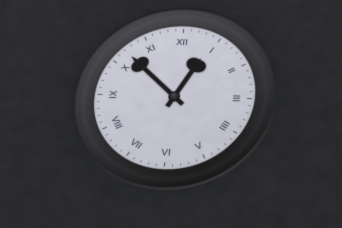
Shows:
{"hour": 12, "minute": 52}
